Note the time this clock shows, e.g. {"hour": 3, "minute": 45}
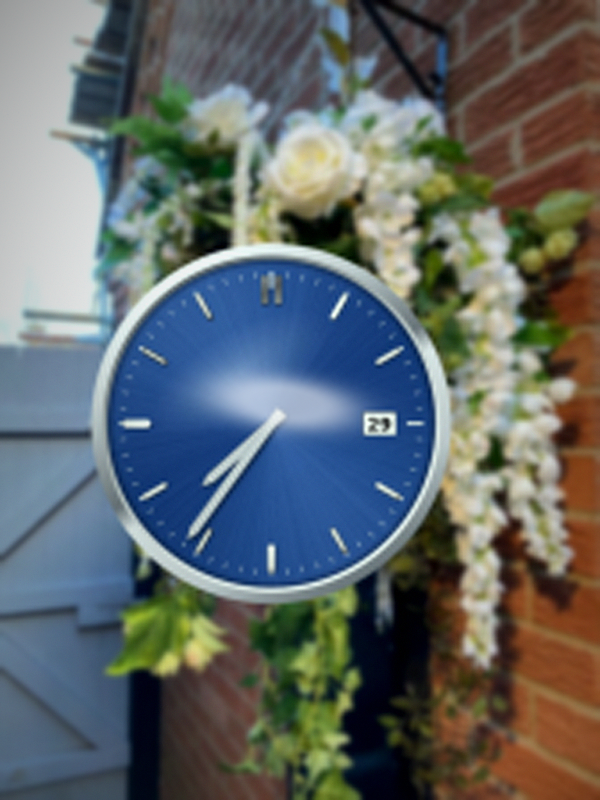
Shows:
{"hour": 7, "minute": 36}
